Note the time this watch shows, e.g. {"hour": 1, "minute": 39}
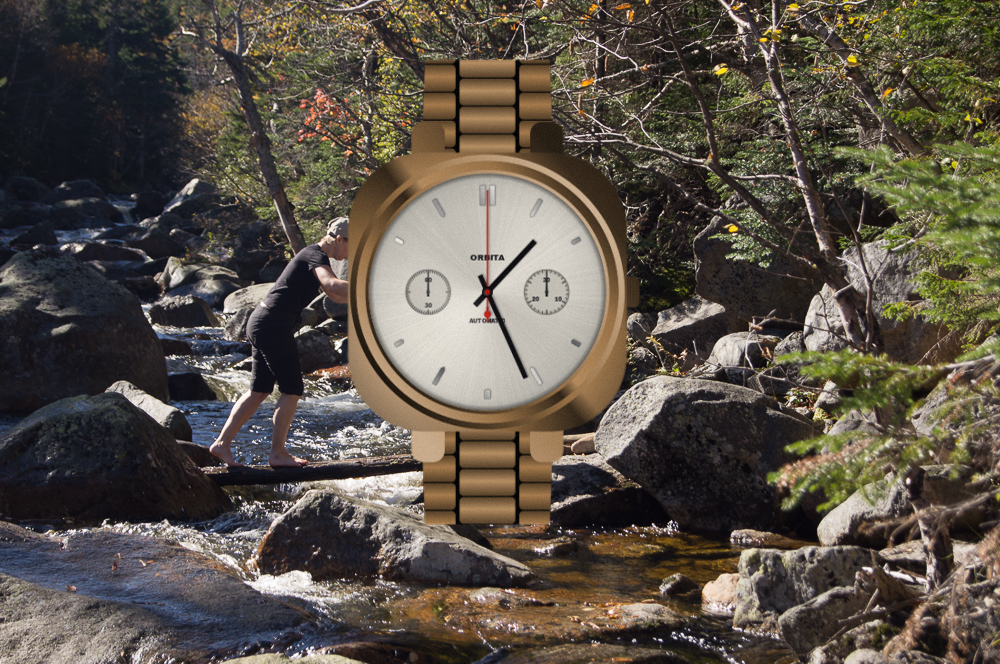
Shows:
{"hour": 1, "minute": 26}
